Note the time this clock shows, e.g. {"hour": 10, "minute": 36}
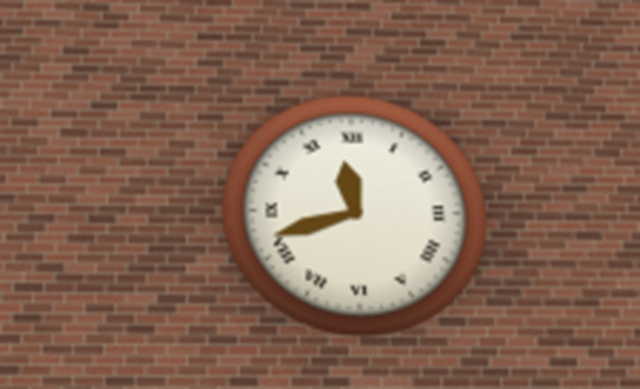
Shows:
{"hour": 11, "minute": 42}
